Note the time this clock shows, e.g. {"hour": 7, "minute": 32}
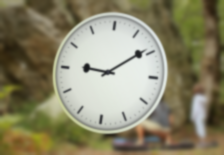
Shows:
{"hour": 9, "minute": 9}
